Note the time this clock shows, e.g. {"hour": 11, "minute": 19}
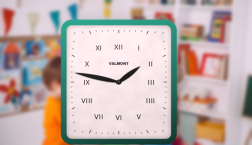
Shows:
{"hour": 1, "minute": 47}
